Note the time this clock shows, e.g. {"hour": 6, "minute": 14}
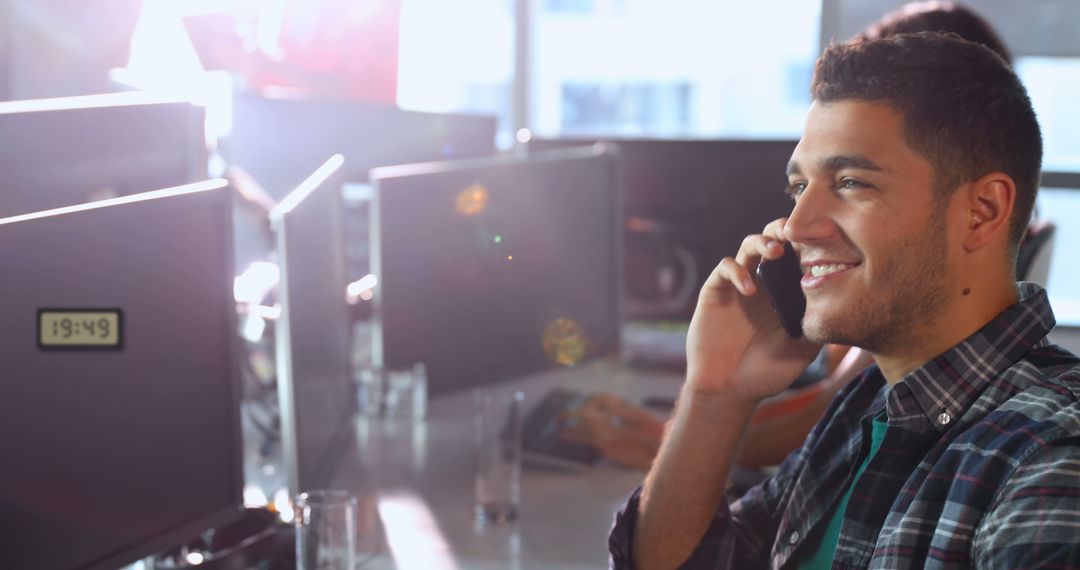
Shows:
{"hour": 19, "minute": 49}
